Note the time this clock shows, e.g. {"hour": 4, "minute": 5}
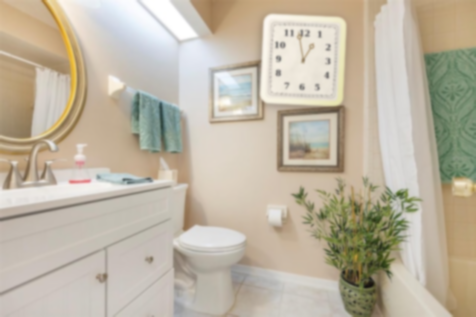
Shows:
{"hour": 12, "minute": 58}
